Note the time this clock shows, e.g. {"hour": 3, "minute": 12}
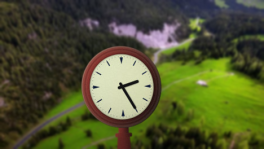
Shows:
{"hour": 2, "minute": 25}
